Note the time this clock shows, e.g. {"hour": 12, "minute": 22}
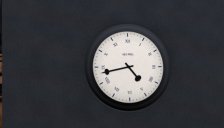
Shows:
{"hour": 4, "minute": 43}
